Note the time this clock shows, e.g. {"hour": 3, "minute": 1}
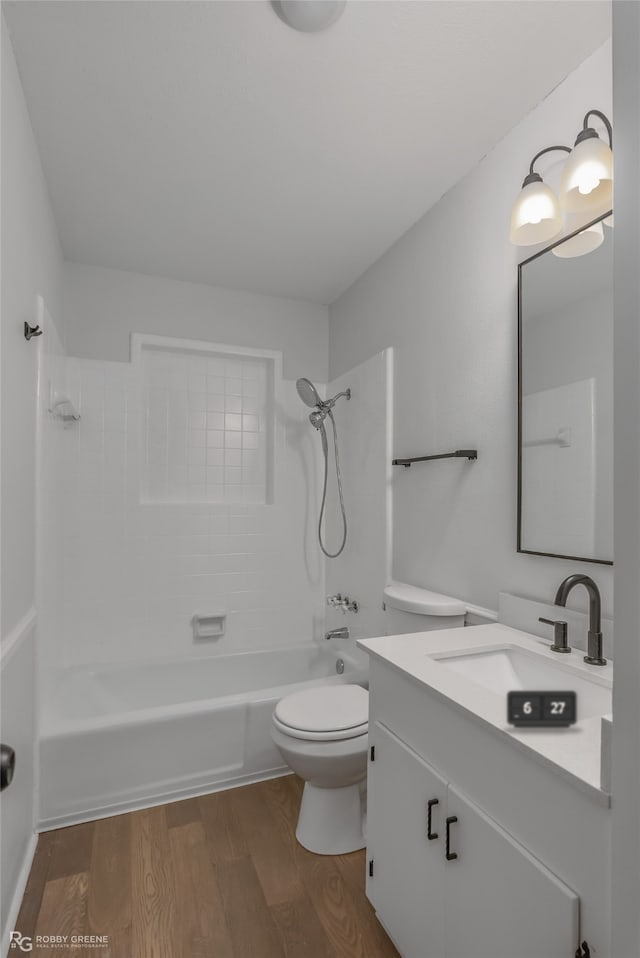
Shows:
{"hour": 6, "minute": 27}
